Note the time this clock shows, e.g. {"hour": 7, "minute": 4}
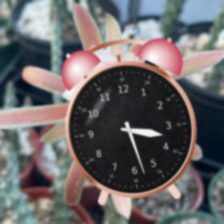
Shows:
{"hour": 3, "minute": 28}
